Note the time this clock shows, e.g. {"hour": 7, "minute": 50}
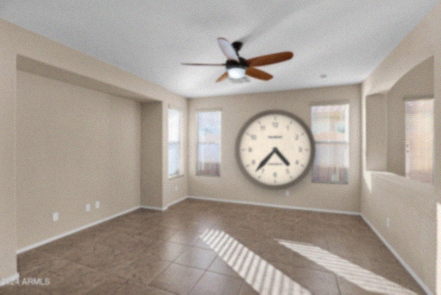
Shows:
{"hour": 4, "minute": 37}
